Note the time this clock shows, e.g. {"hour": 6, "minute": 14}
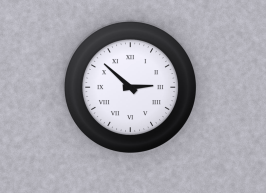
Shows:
{"hour": 2, "minute": 52}
